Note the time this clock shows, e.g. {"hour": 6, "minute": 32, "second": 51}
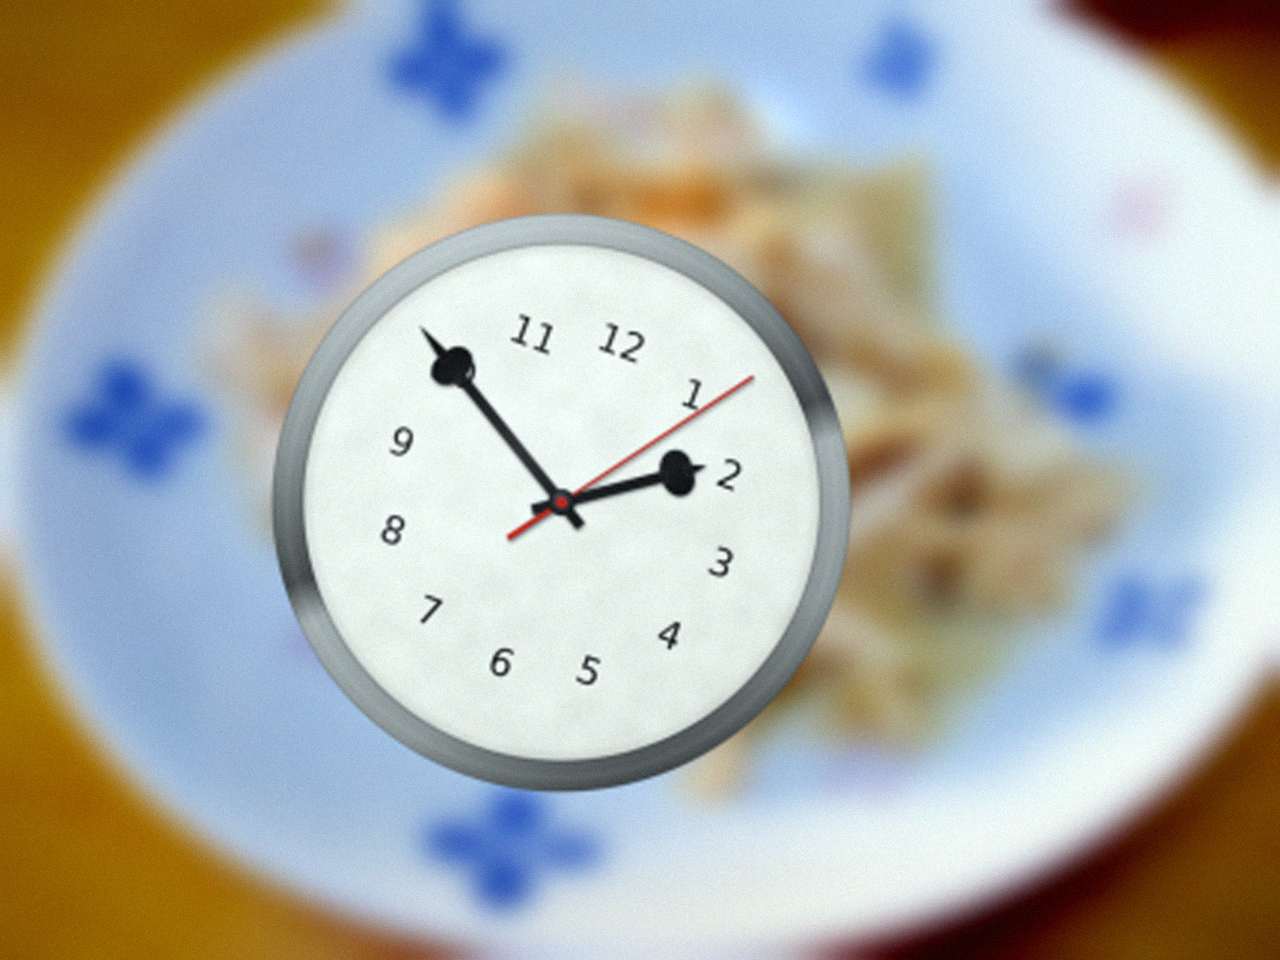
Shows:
{"hour": 1, "minute": 50, "second": 6}
